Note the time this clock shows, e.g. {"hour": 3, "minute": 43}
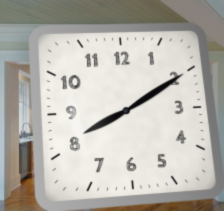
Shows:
{"hour": 8, "minute": 10}
